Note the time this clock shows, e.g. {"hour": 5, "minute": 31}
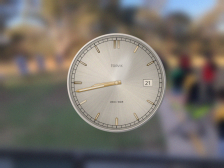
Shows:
{"hour": 8, "minute": 43}
